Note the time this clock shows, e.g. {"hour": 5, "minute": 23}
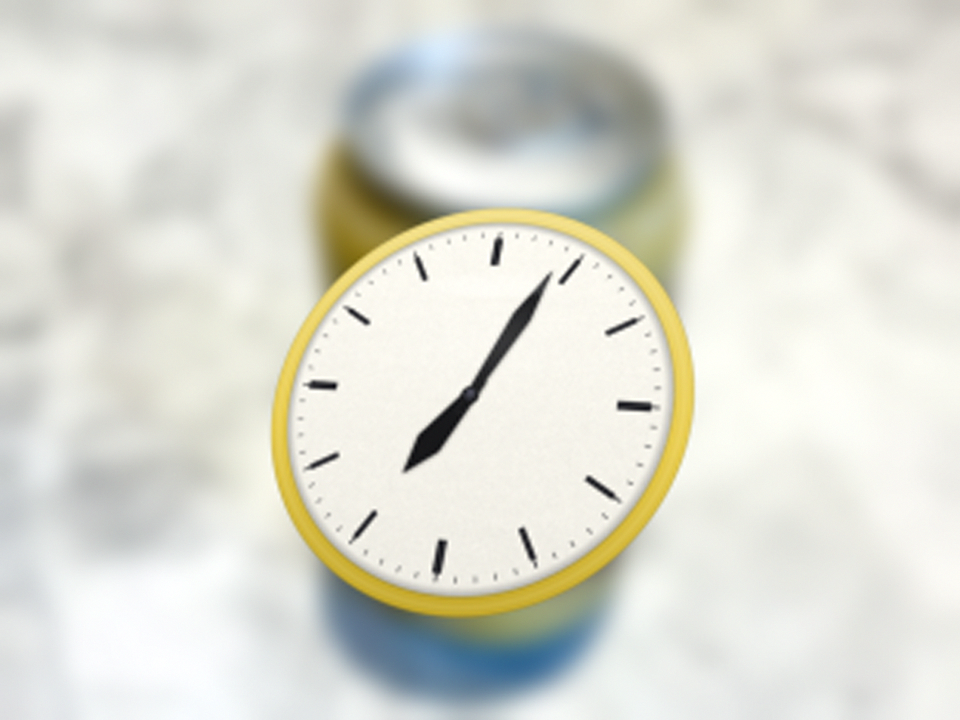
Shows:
{"hour": 7, "minute": 4}
